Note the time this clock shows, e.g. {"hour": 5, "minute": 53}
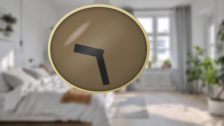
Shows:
{"hour": 9, "minute": 28}
